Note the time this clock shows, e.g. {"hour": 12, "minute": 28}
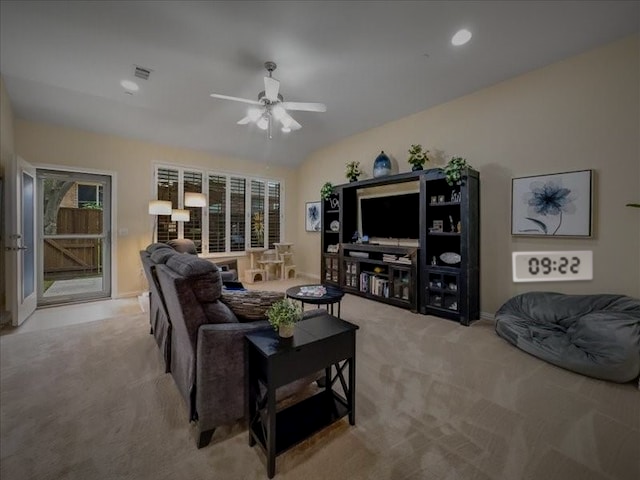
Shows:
{"hour": 9, "minute": 22}
